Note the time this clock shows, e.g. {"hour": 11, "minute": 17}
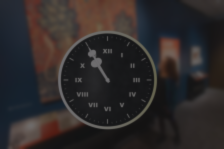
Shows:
{"hour": 10, "minute": 55}
